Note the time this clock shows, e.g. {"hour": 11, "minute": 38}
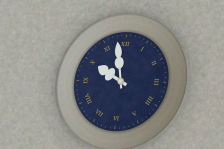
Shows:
{"hour": 9, "minute": 58}
